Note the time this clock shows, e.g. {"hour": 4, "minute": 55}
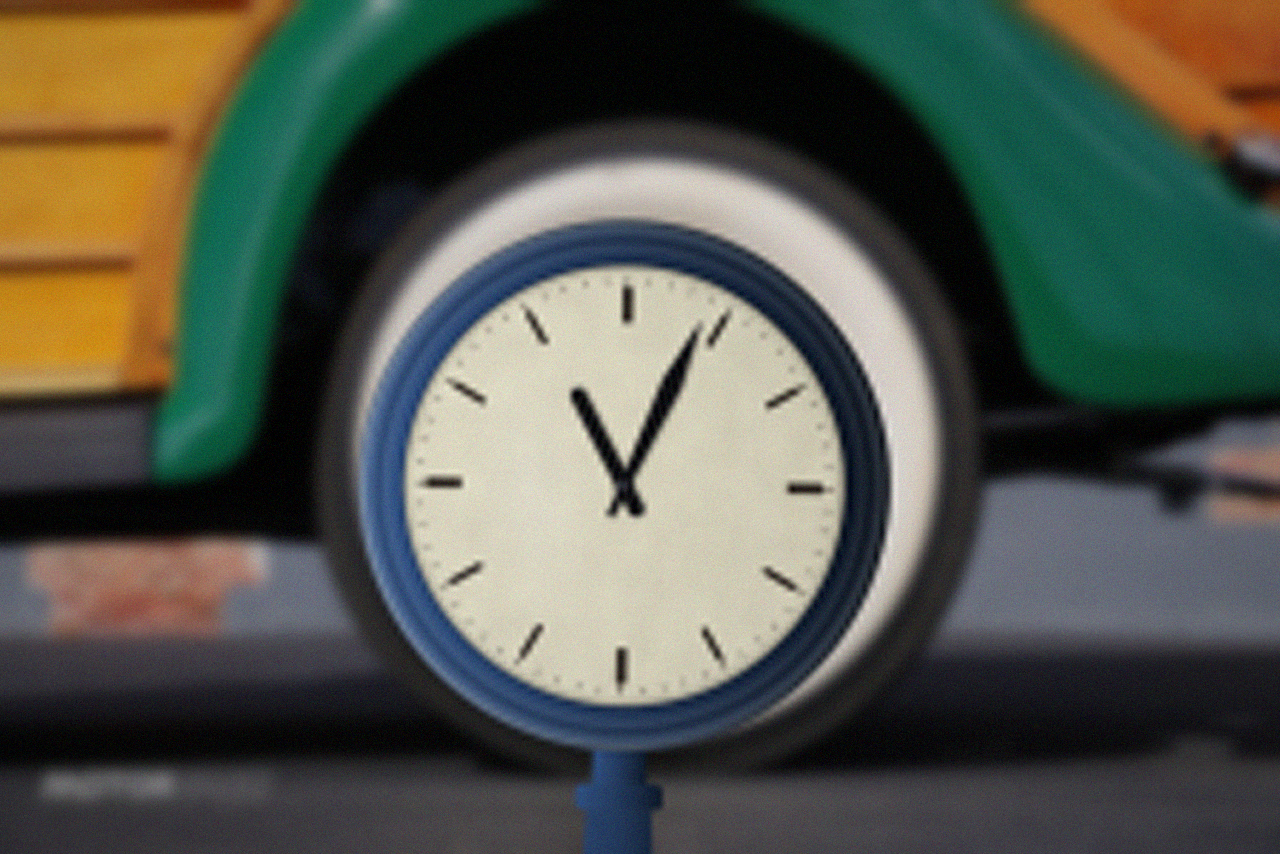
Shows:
{"hour": 11, "minute": 4}
